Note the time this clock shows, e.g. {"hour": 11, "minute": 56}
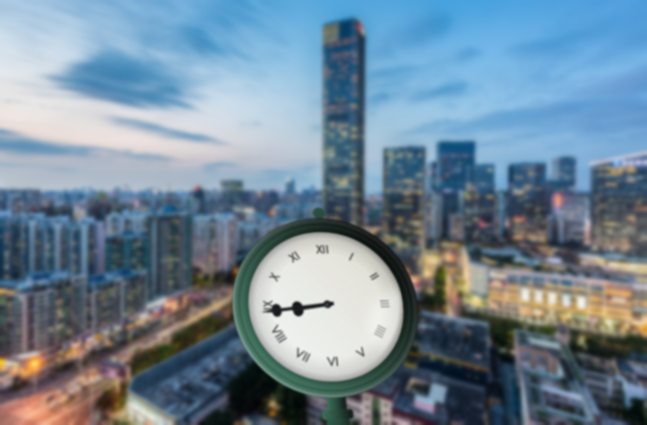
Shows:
{"hour": 8, "minute": 44}
